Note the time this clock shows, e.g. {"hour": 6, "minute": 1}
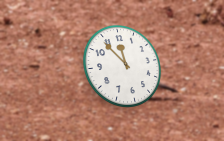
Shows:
{"hour": 11, "minute": 54}
